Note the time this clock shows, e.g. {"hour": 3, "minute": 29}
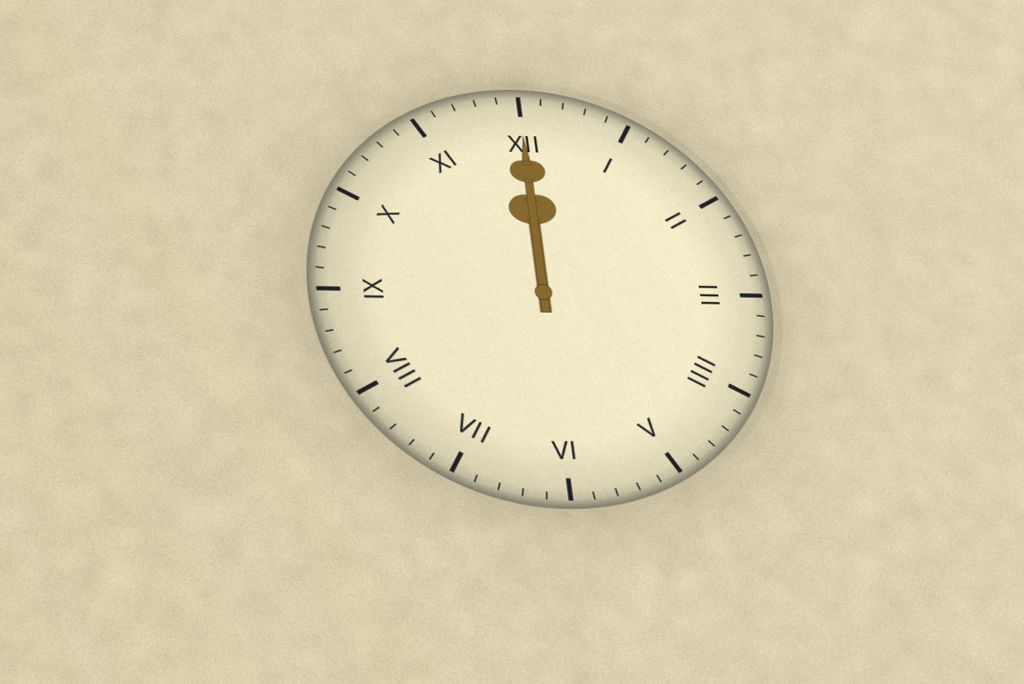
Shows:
{"hour": 12, "minute": 0}
